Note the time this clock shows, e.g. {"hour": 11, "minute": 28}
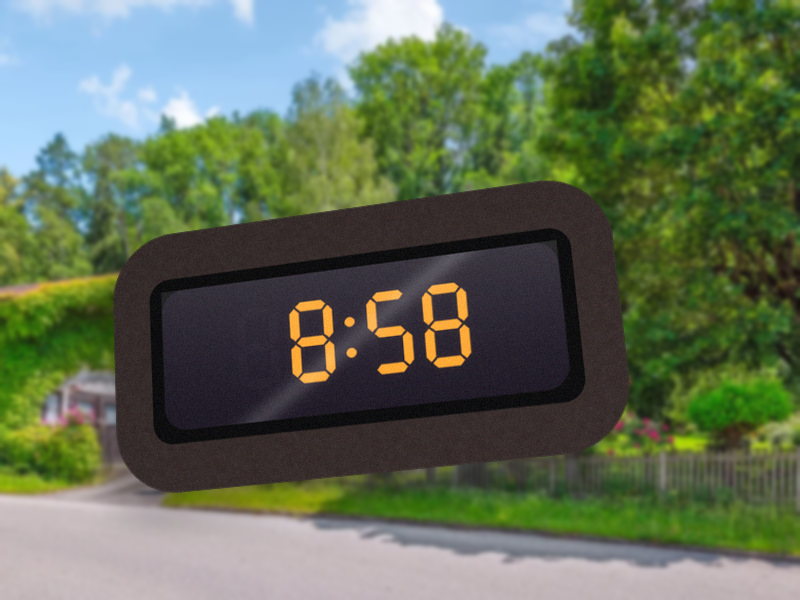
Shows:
{"hour": 8, "minute": 58}
